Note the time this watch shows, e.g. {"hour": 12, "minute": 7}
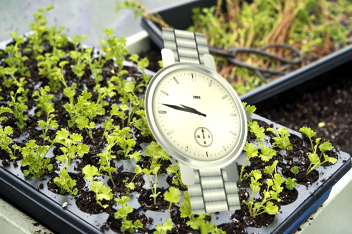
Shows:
{"hour": 9, "minute": 47}
